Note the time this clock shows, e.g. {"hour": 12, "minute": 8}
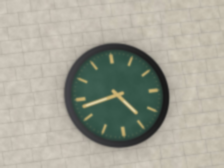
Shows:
{"hour": 4, "minute": 43}
